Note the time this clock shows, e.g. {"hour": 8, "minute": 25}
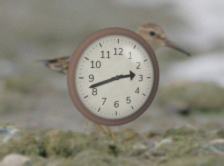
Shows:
{"hour": 2, "minute": 42}
